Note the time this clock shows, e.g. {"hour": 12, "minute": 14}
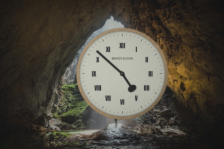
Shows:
{"hour": 4, "minute": 52}
